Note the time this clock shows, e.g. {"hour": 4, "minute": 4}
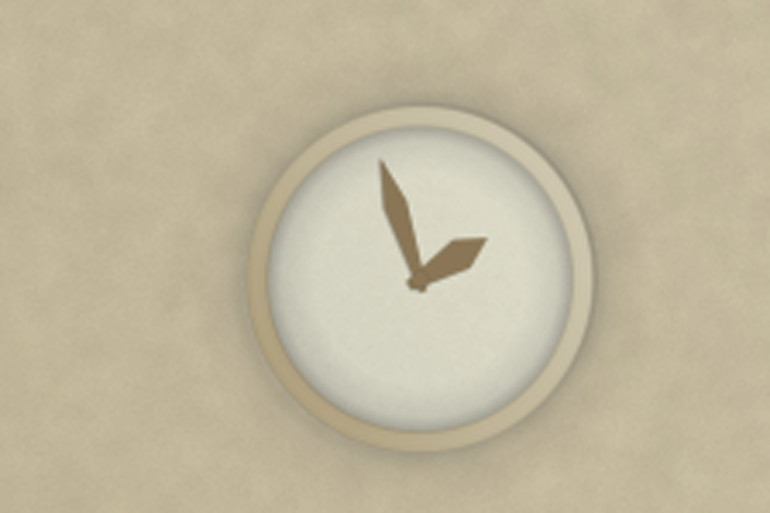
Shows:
{"hour": 1, "minute": 57}
